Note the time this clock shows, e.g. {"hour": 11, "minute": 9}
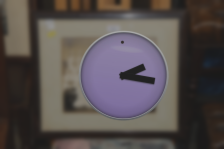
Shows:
{"hour": 2, "minute": 17}
